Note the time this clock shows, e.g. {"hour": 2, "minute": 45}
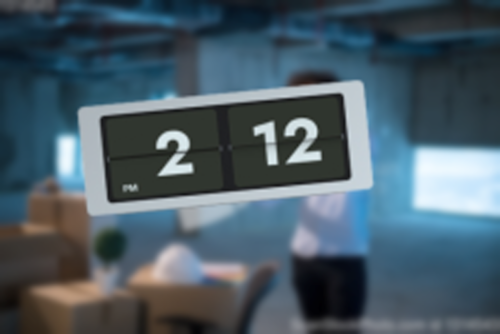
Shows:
{"hour": 2, "minute": 12}
